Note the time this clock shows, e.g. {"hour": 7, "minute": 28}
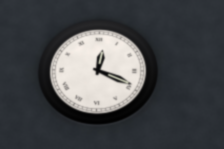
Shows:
{"hour": 12, "minute": 19}
